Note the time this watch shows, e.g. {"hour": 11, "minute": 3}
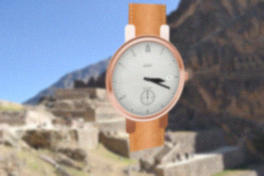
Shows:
{"hour": 3, "minute": 19}
